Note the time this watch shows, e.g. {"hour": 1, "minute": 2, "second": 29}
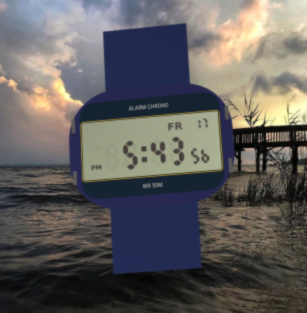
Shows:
{"hour": 5, "minute": 43, "second": 56}
